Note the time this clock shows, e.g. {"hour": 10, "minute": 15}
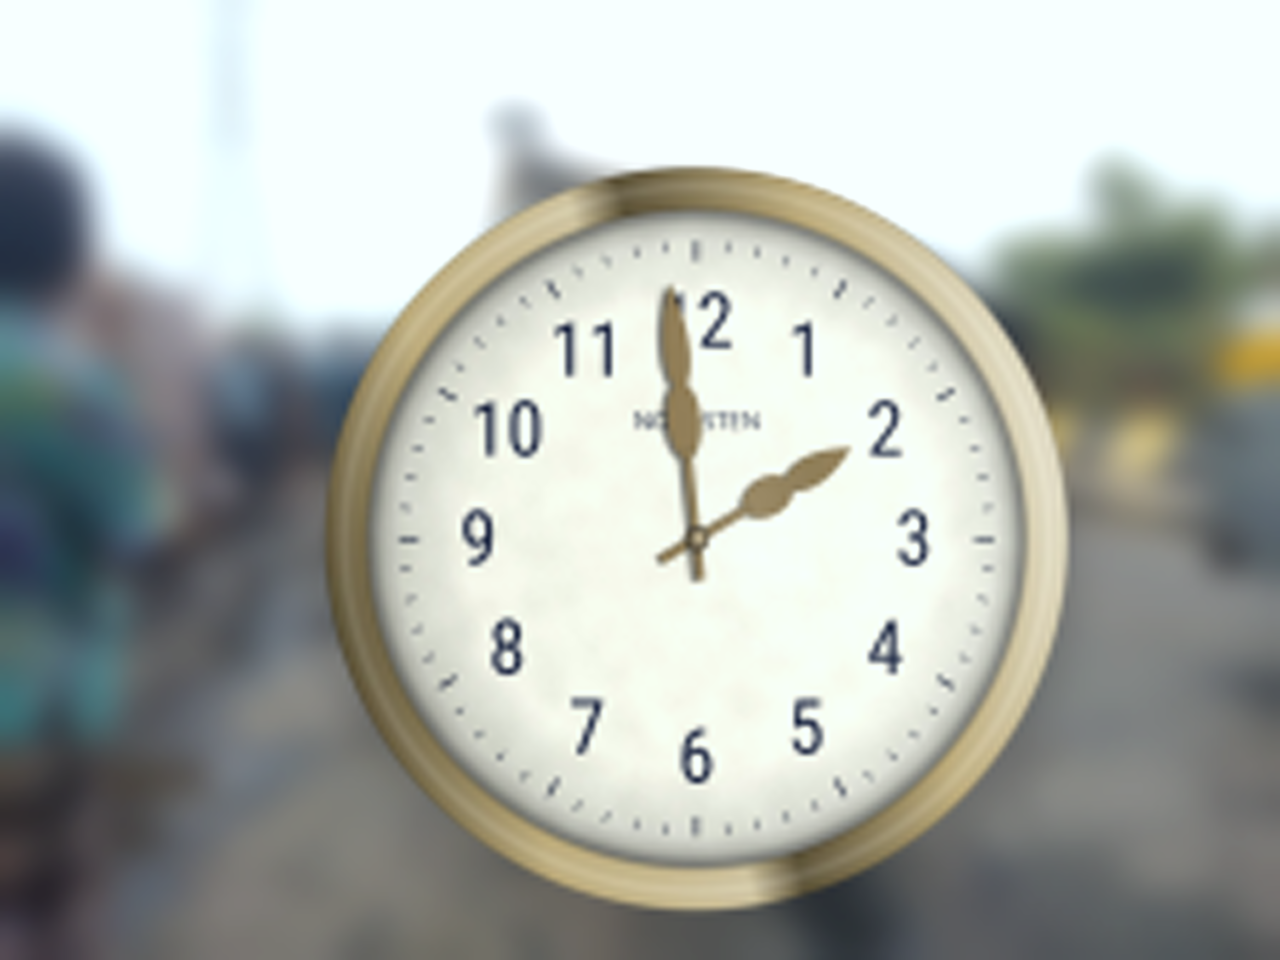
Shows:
{"hour": 1, "minute": 59}
